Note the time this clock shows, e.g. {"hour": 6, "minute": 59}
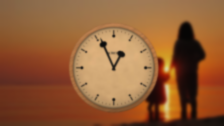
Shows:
{"hour": 12, "minute": 56}
